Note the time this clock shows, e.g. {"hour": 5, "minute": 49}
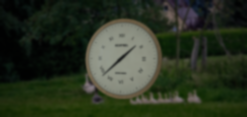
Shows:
{"hour": 1, "minute": 38}
